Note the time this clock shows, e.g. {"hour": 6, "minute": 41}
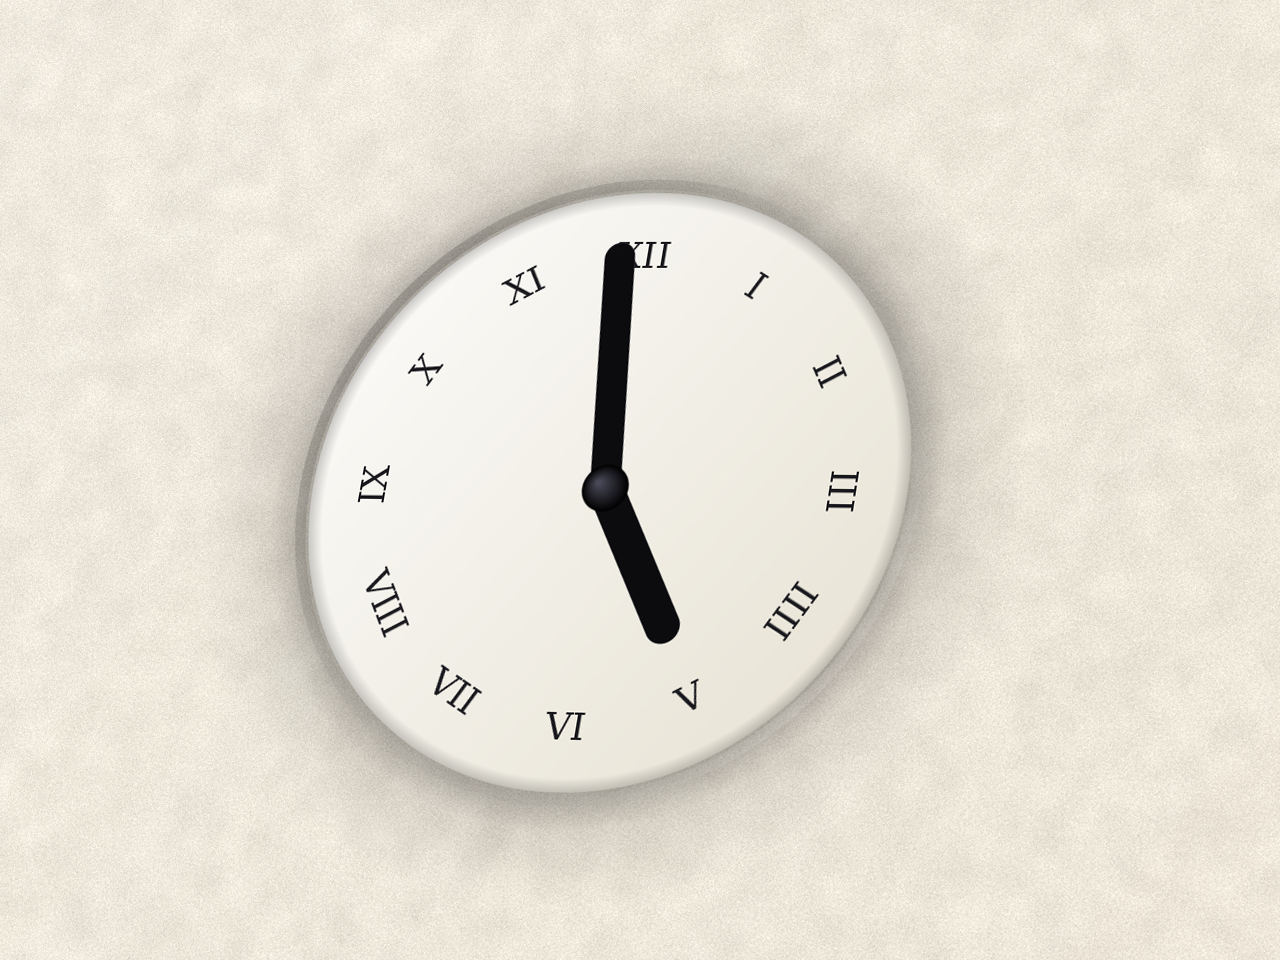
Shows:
{"hour": 4, "minute": 59}
